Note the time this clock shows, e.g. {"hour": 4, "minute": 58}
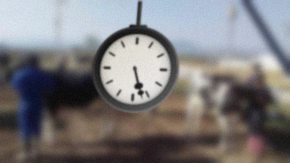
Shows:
{"hour": 5, "minute": 27}
